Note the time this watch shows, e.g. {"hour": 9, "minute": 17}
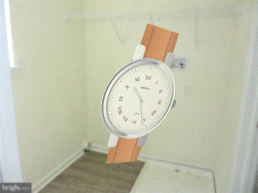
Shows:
{"hour": 10, "minute": 26}
